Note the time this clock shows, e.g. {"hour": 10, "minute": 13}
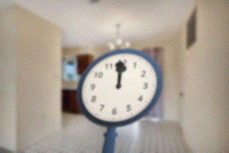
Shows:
{"hour": 11, "minute": 59}
